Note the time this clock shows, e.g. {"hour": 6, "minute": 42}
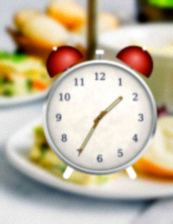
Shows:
{"hour": 1, "minute": 35}
